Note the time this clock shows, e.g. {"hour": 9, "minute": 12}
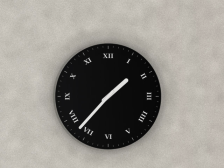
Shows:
{"hour": 1, "minute": 37}
